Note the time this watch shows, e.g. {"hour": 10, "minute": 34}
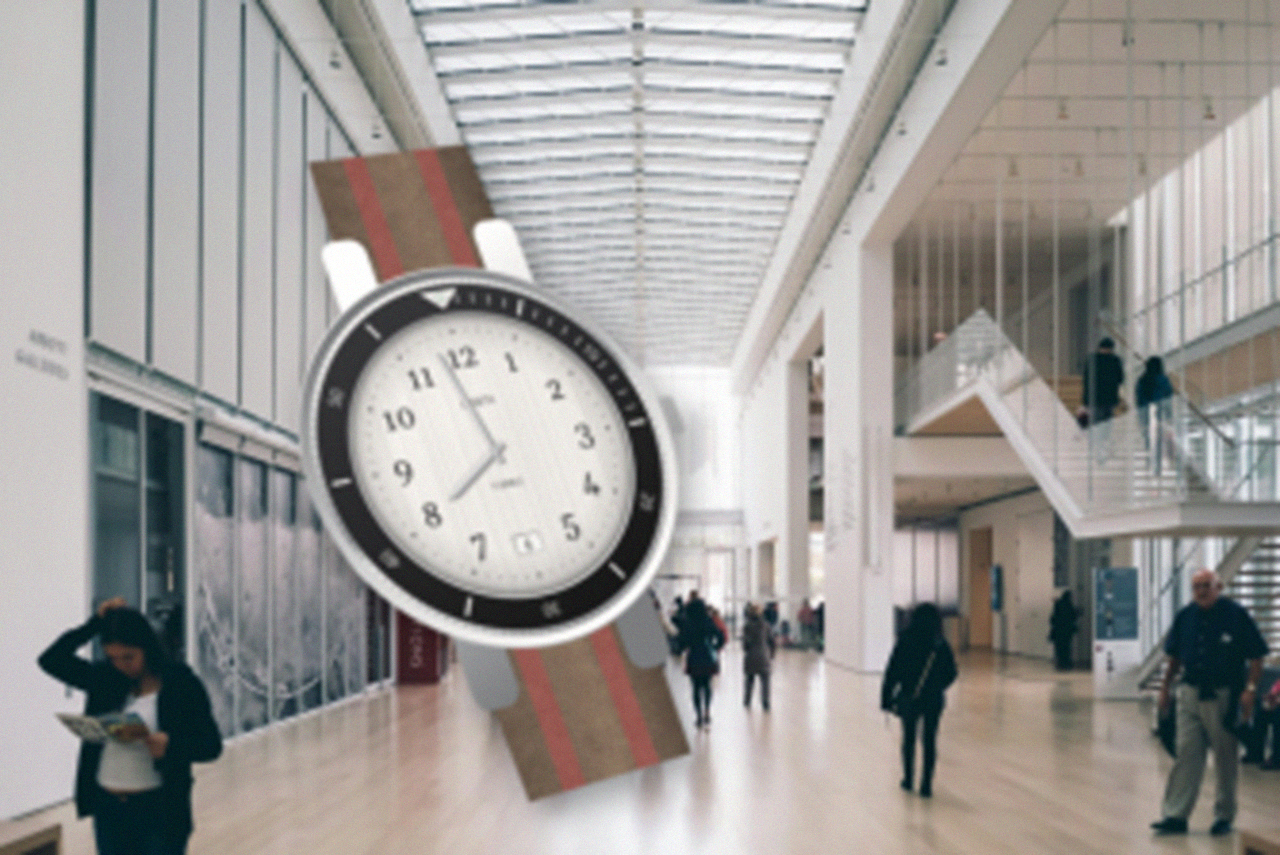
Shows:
{"hour": 7, "minute": 58}
